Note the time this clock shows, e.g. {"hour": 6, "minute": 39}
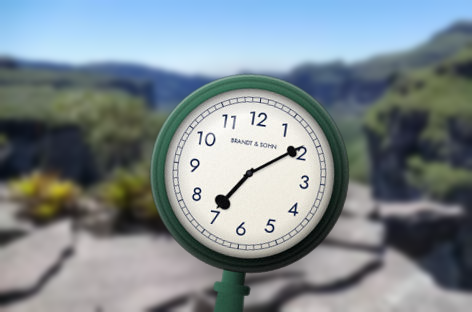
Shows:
{"hour": 7, "minute": 9}
